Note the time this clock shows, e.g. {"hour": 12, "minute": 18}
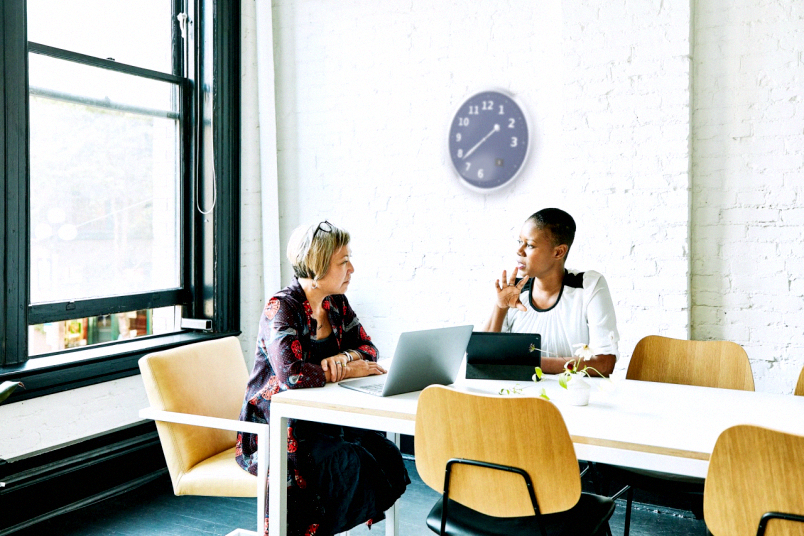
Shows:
{"hour": 1, "minute": 38}
